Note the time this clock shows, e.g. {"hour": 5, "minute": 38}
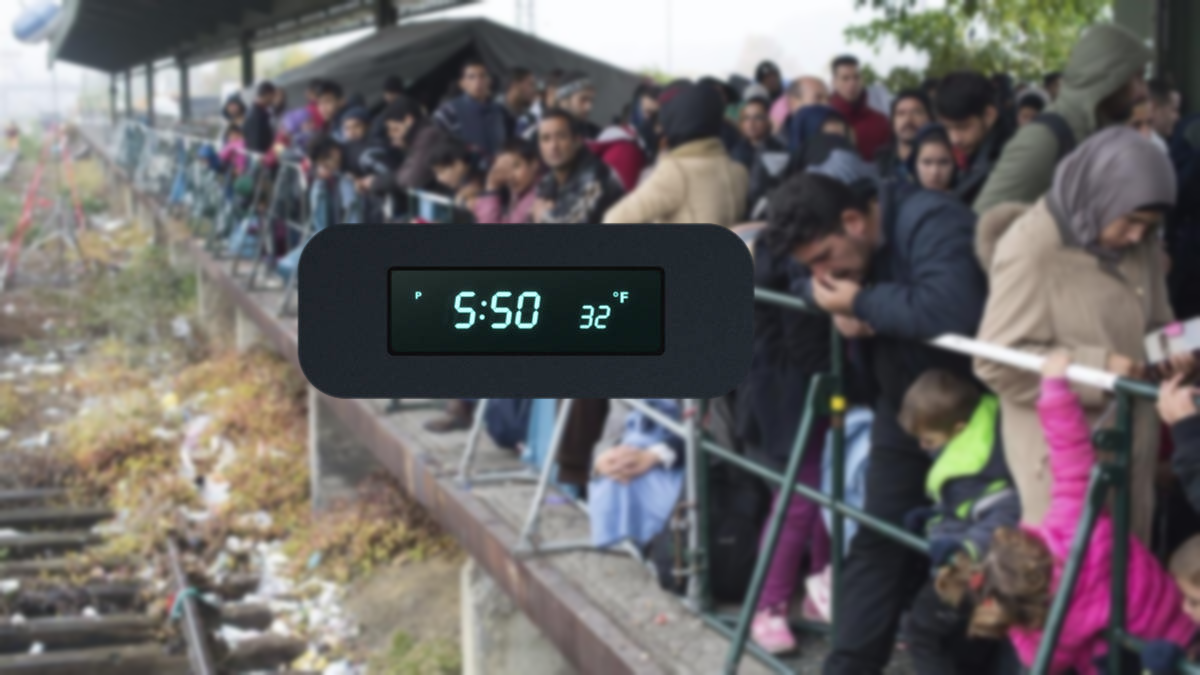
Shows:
{"hour": 5, "minute": 50}
